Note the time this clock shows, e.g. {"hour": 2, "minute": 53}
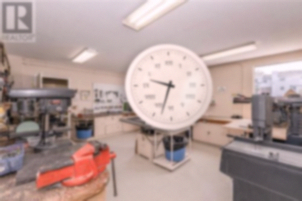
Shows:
{"hour": 9, "minute": 33}
